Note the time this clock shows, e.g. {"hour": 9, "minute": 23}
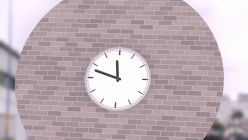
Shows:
{"hour": 11, "minute": 48}
